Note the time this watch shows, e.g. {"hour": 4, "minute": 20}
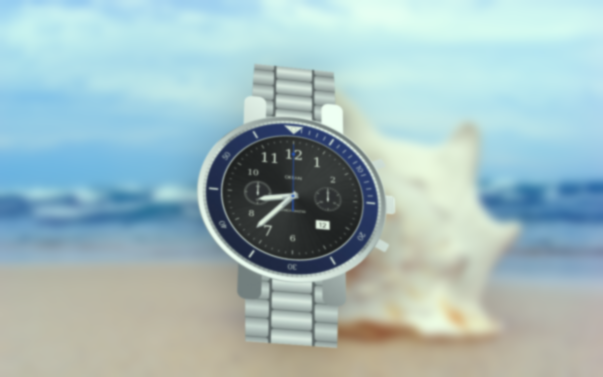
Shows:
{"hour": 8, "minute": 37}
